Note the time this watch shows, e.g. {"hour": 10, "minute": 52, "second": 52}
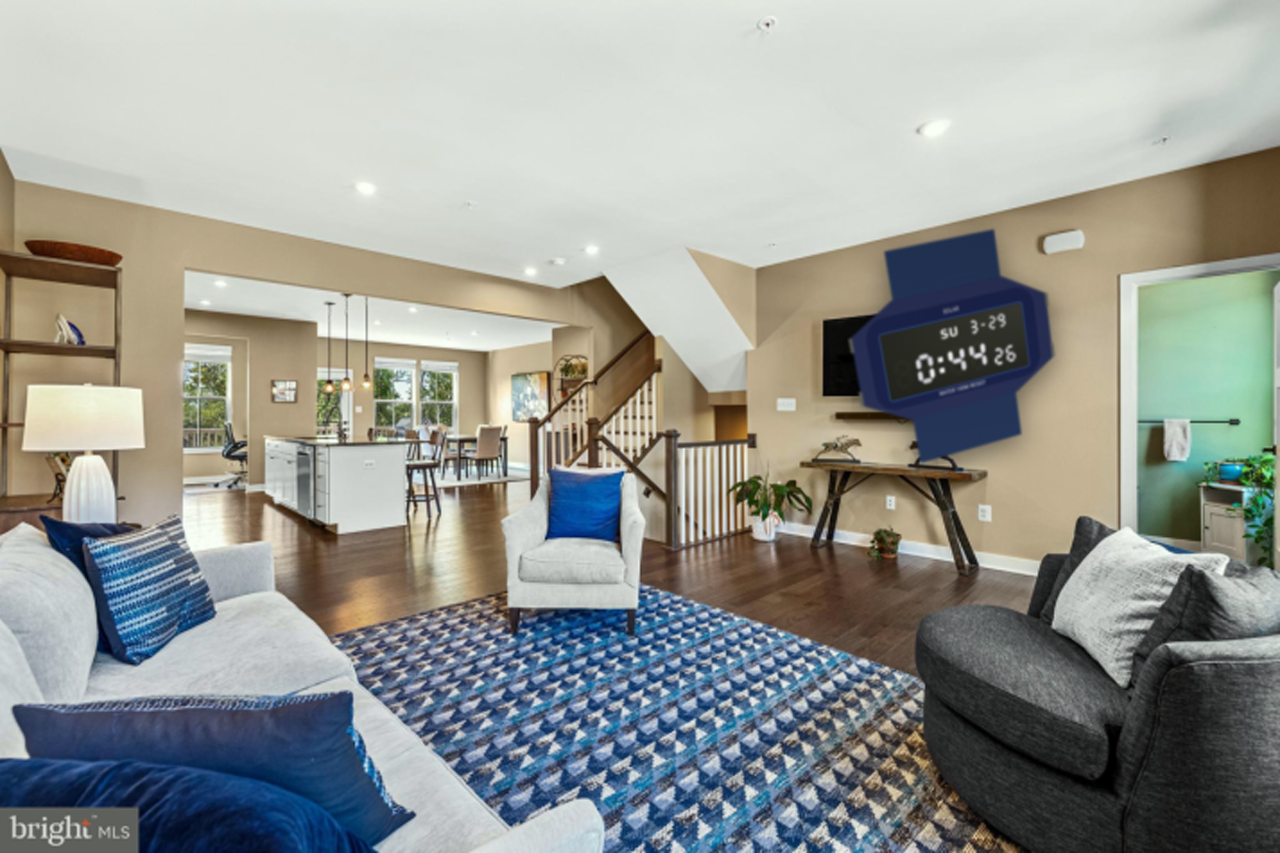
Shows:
{"hour": 0, "minute": 44, "second": 26}
